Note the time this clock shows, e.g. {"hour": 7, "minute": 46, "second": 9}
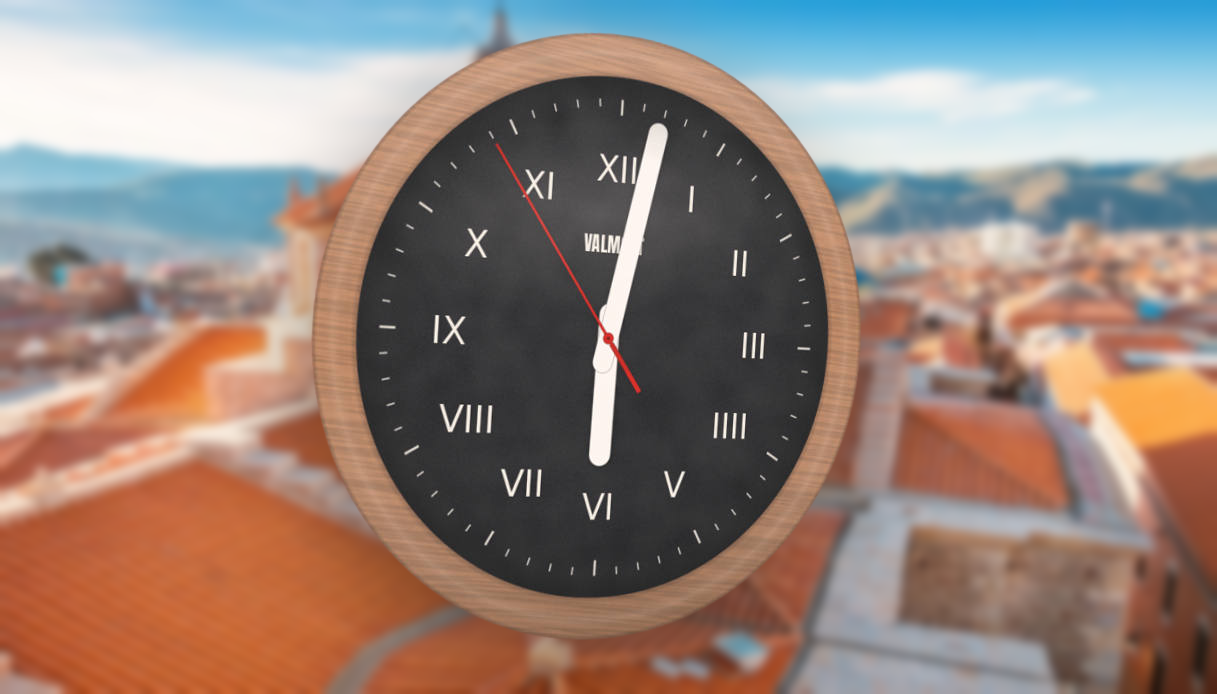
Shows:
{"hour": 6, "minute": 1, "second": 54}
